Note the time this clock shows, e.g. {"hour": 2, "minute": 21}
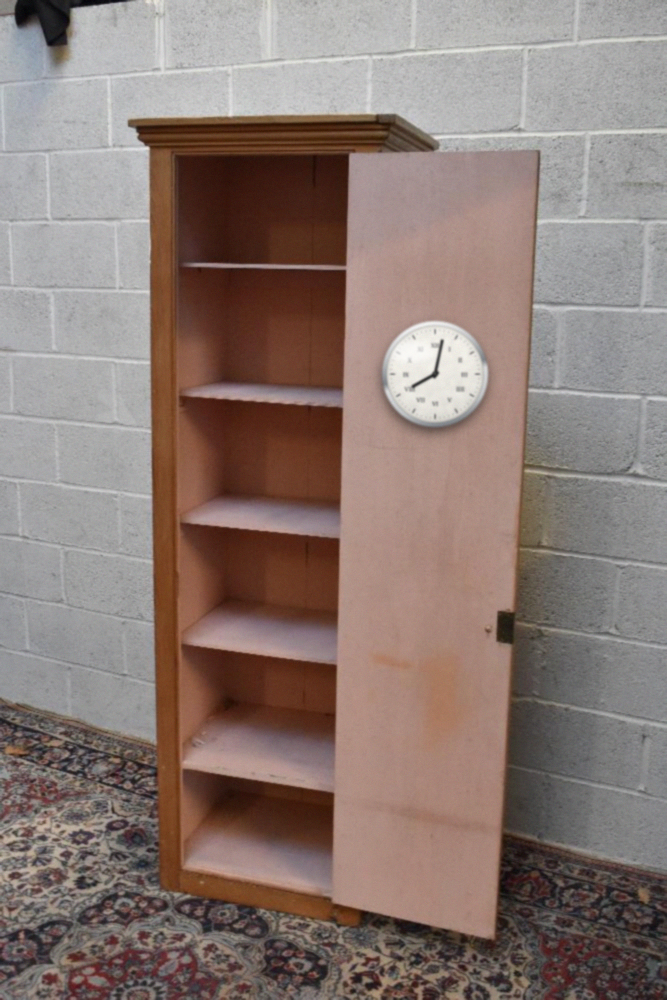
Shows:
{"hour": 8, "minute": 2}
